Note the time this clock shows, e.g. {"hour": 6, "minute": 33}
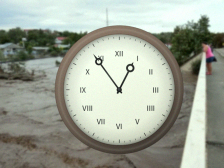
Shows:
{"hour": 12, "minute": 54}
